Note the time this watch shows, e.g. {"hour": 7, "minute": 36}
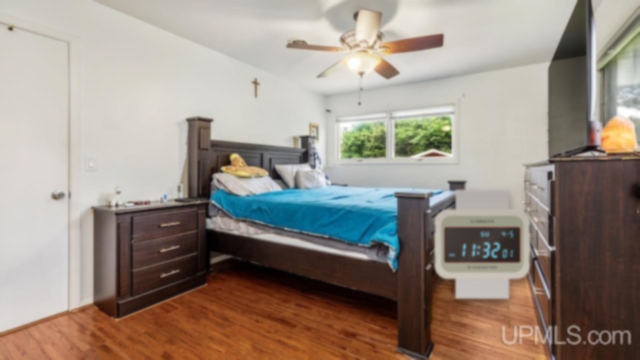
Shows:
{"hour": 11, "minute": 32}
